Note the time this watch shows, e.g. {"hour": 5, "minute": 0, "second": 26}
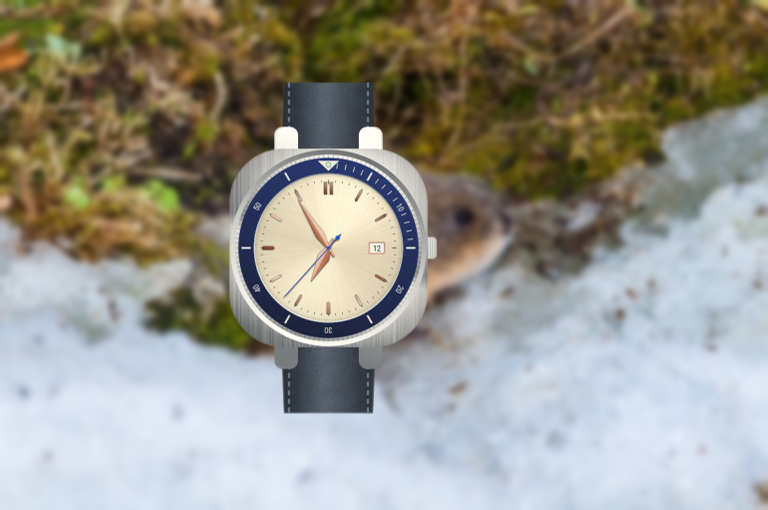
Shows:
{"hour": 6, "minute": 54, "second": 37}
